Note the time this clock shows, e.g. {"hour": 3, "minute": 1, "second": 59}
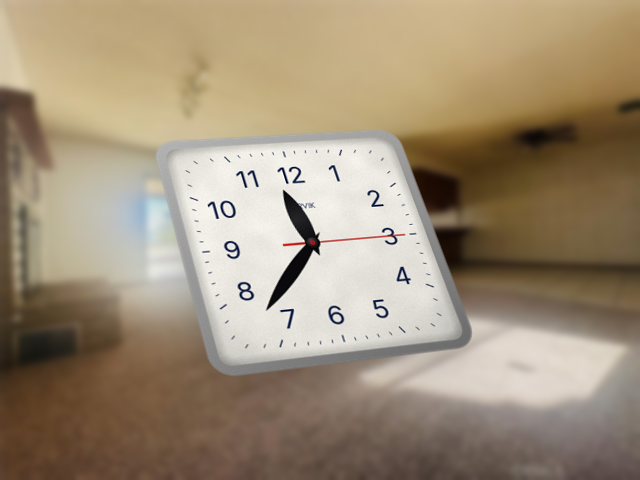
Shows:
{"hour": 11, "minute": 37, "second": 15}
